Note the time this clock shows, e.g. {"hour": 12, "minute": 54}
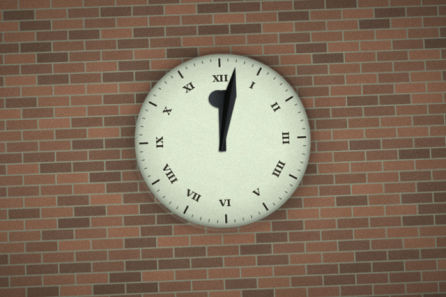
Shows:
{"hour": 12, "minute": 2}
